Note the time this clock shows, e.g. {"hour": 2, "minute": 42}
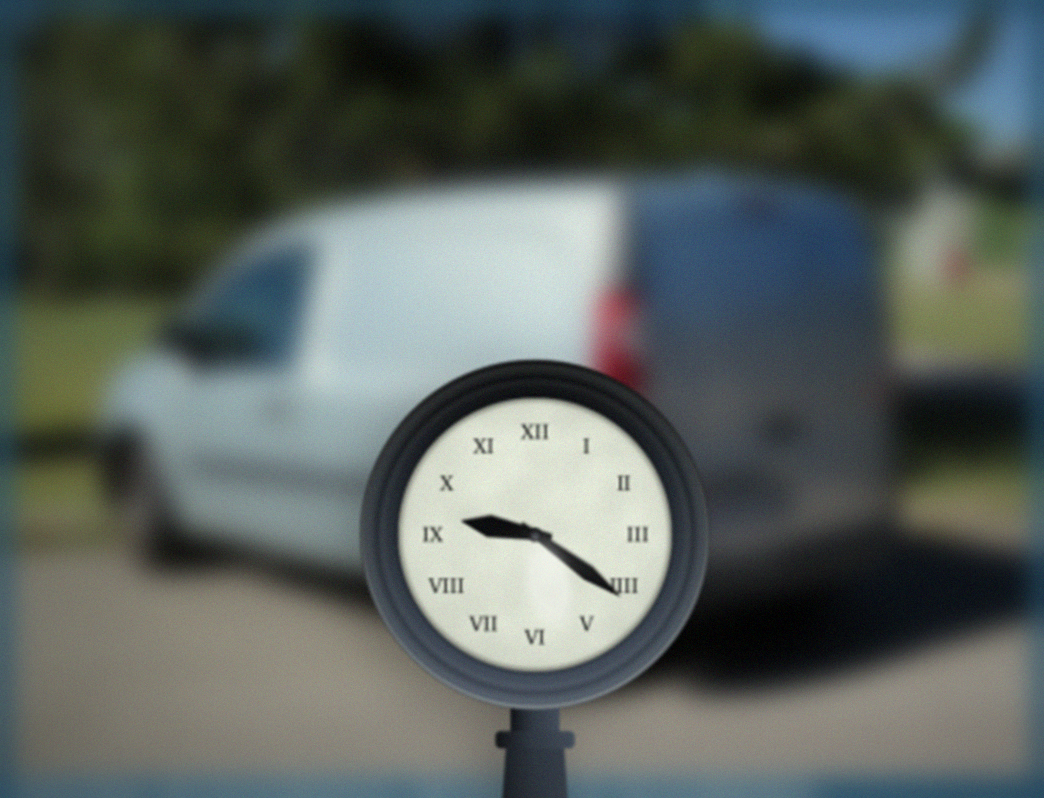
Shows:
{"hour": 9, "minute": 21}
